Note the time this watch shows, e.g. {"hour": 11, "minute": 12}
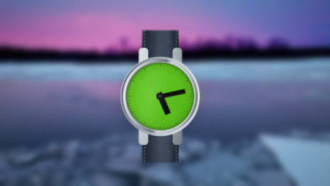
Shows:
{"hour": 5, "minute": 13}
